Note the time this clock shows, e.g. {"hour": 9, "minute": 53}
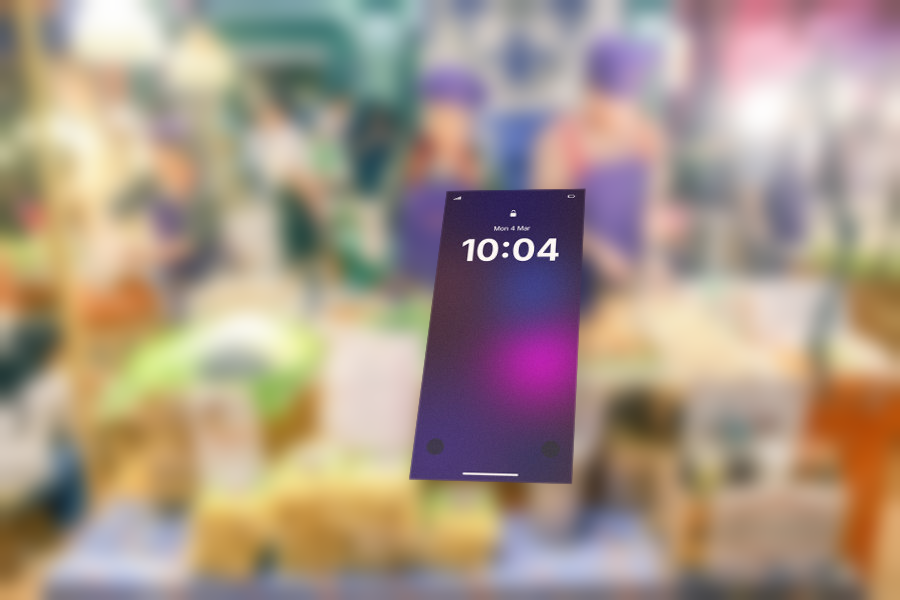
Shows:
{"hour": 10, "minute": 4}
